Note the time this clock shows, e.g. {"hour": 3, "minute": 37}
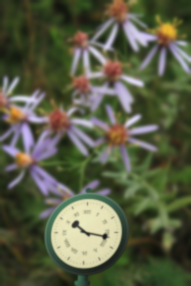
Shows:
{"hour": 10, "minute": 17}
